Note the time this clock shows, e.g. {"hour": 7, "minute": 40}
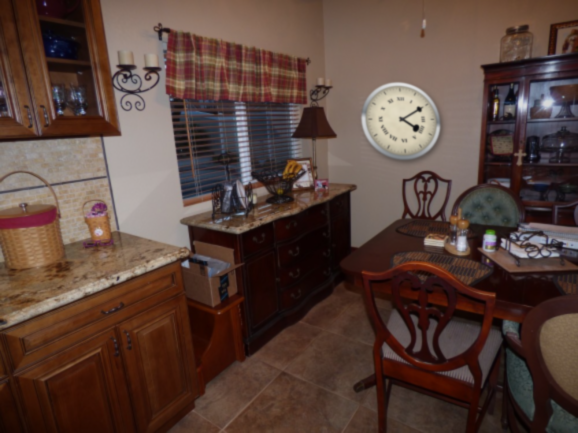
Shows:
{"hour": 4, "minute": 10}
